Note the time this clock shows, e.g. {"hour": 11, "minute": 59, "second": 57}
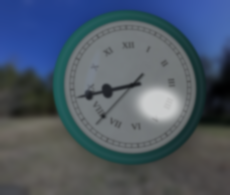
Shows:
{"hour": 8, "minute": 43, "second": 38}
